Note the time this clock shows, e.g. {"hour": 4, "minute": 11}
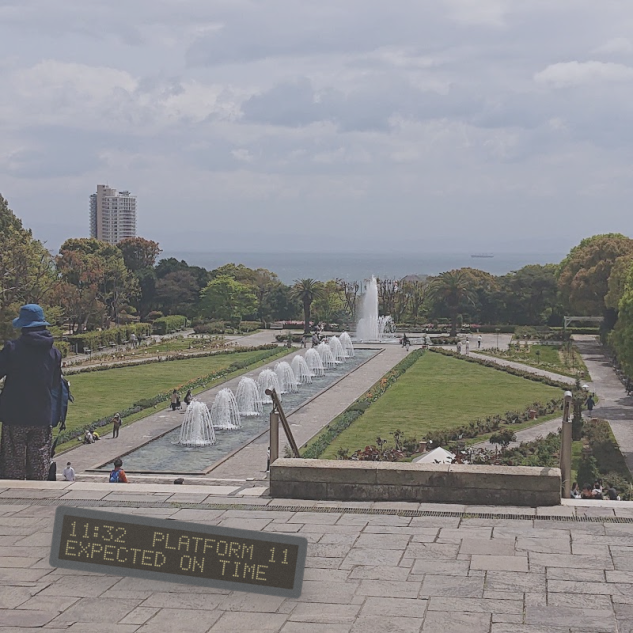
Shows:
{"hour": 11, "minute": 32}
